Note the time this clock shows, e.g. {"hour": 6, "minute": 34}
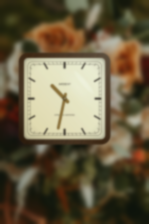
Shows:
{"hour": 10, "minute": 32}
